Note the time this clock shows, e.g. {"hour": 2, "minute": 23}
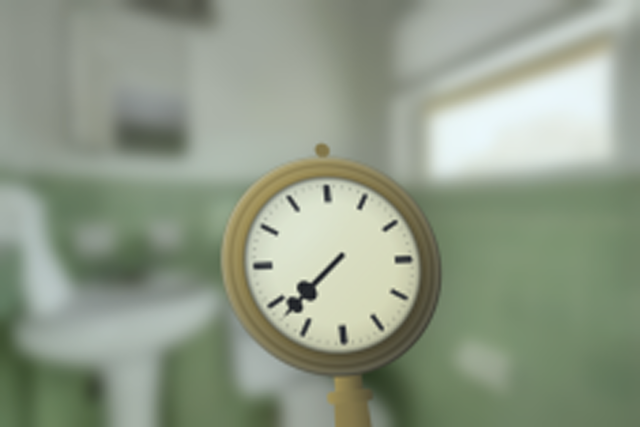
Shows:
{"hour": 7, "minute": 38}
